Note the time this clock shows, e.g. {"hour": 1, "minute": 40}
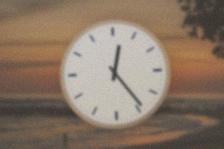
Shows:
{"hour": 12, "minute": 24}
